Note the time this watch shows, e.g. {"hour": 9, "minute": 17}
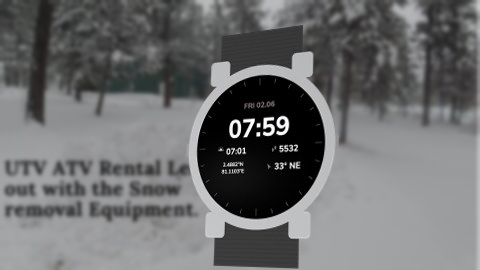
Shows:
{"hour": 7, "minute": 59}
